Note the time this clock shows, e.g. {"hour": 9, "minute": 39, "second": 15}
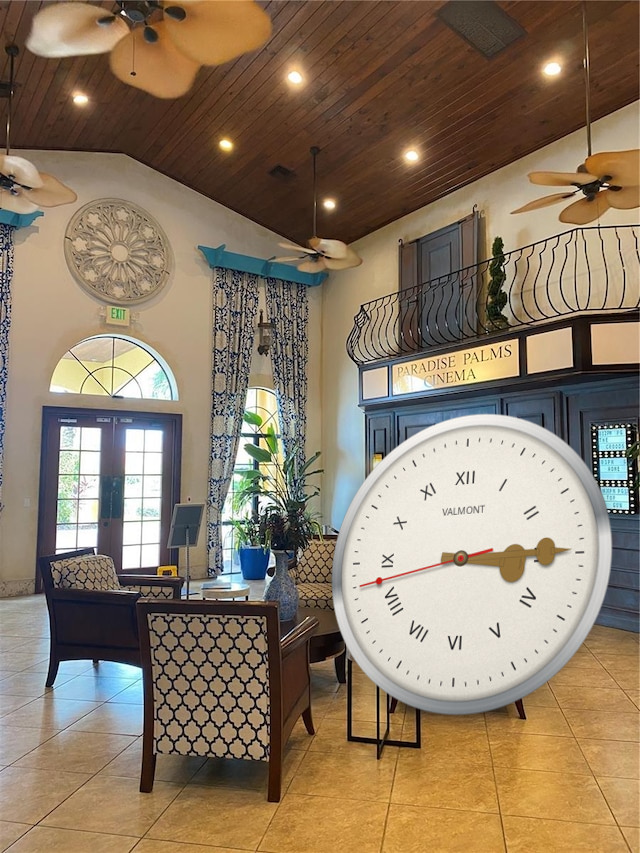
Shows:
{"hour": 3, "minute": 14, "second": 43}
